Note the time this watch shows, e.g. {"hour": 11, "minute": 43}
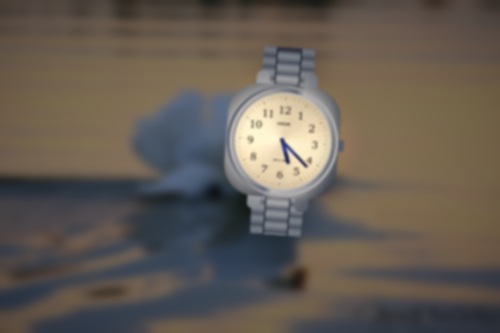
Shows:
{"hour": 5, "minute": 22}
